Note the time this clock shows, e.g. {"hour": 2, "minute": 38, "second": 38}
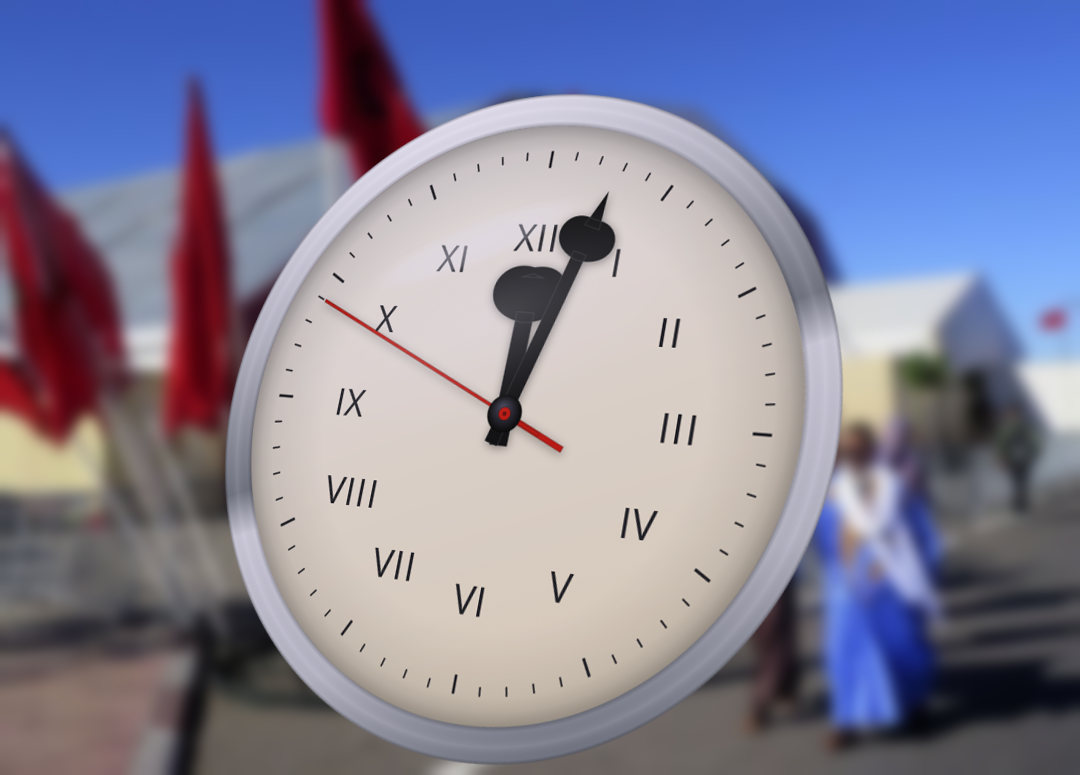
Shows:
{"hour": 12, "minute": 2, "second": 49}
